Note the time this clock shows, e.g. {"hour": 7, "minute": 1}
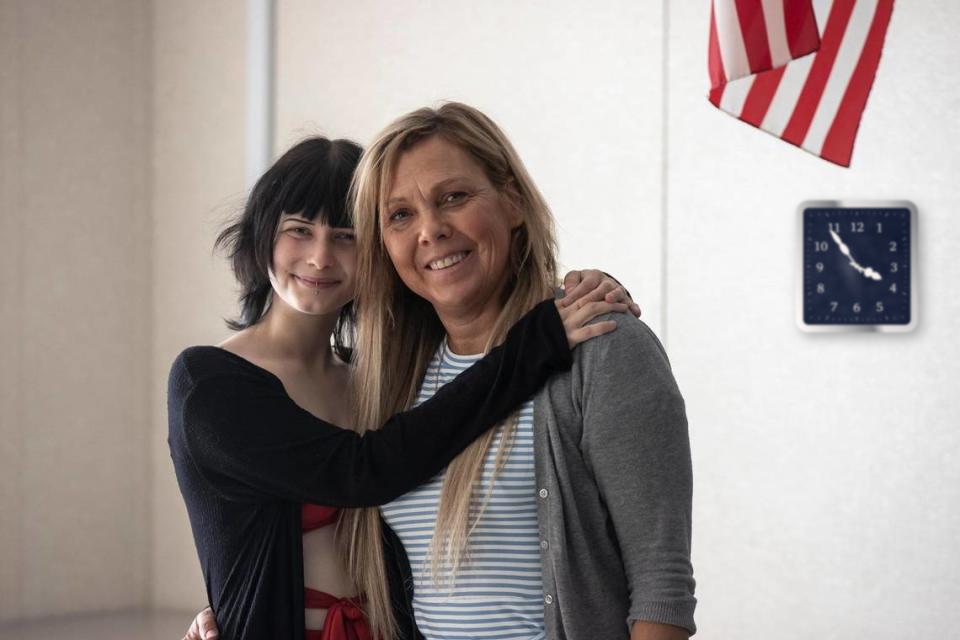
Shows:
{"hour": 3, "minute": 54}
